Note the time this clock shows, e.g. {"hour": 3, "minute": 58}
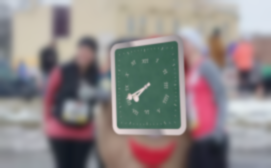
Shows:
{"hour": 7, "minute": 41}
